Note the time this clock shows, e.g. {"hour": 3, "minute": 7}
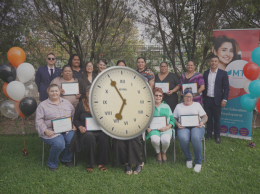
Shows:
{"hour": 6, "minute": 55}
